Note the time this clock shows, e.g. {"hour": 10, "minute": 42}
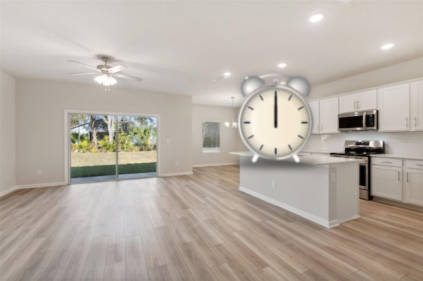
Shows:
{"hour": 12, "minute": 0}
